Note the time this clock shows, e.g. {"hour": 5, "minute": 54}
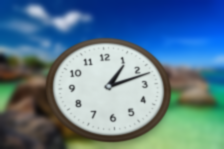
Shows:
{"hour": 1, "minute": 12}
